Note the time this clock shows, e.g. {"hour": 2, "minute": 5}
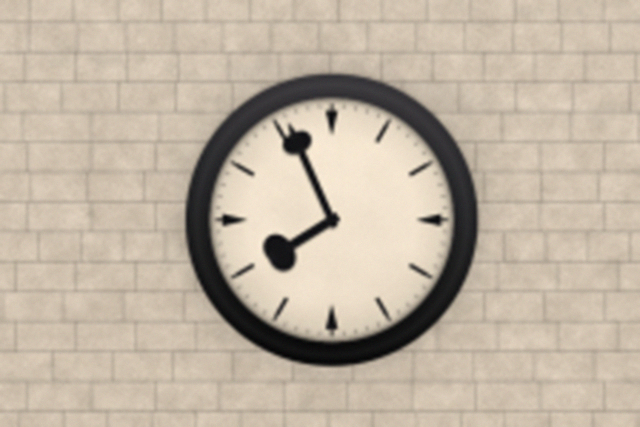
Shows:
{"hour": 7, "minute": 56}
